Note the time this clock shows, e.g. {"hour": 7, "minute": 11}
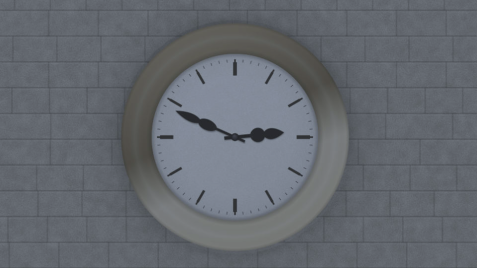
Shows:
{"hour": 2, "minute": 49}
